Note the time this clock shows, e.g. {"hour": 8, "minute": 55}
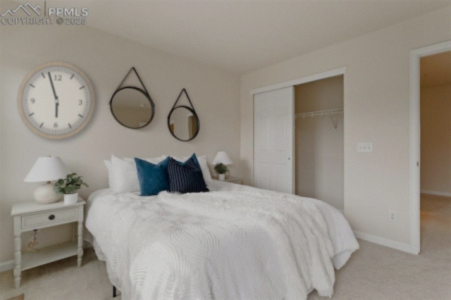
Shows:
{"hour": 5, "minute": 57}
